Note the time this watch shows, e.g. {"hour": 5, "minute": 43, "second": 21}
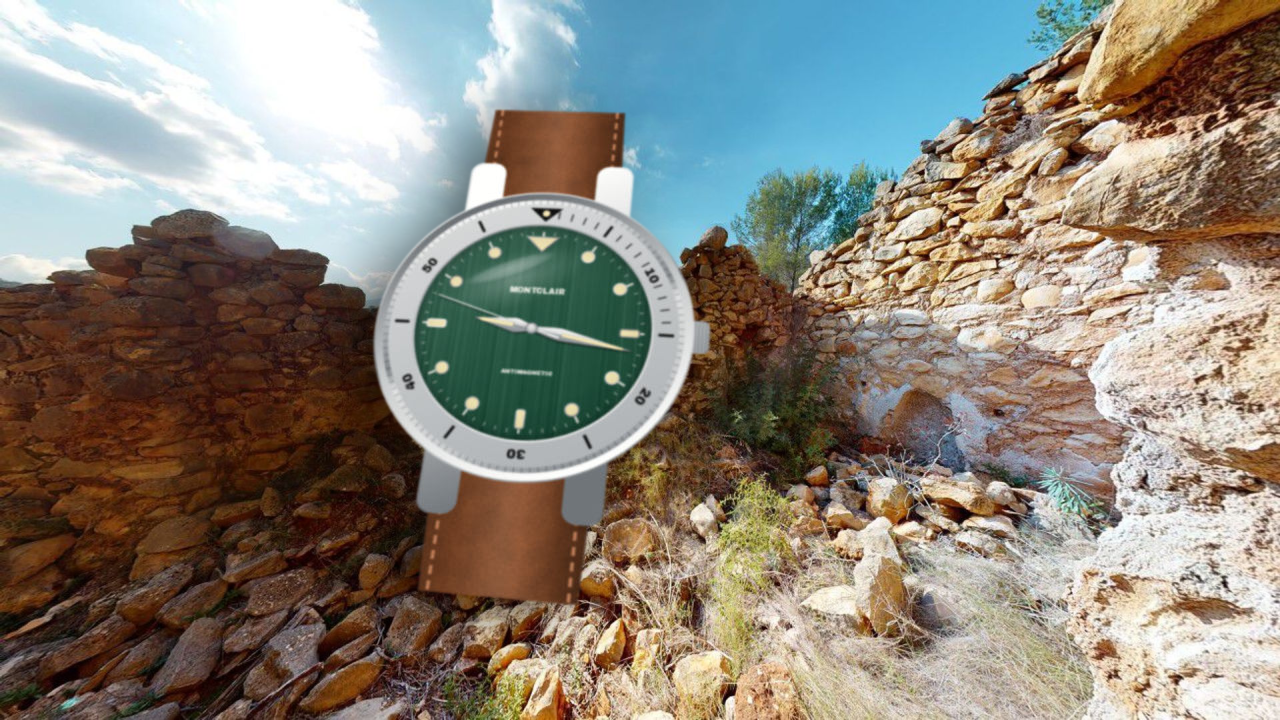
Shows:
{"hour": 9, "minute": 16, "second": 48}
